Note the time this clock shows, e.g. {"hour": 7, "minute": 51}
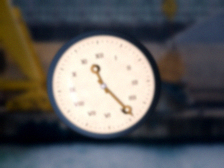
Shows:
{"hour": 11, "minute": 24}
